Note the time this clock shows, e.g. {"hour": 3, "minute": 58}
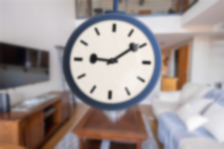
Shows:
{"hour": 9, "minute": 9}
